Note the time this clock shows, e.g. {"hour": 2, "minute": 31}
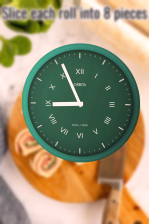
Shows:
{"hour": 8, "minute": 56}
